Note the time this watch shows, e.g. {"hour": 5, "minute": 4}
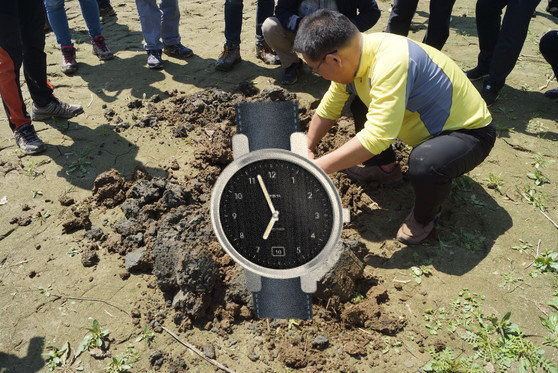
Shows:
{"hour": 6, "minute": 57}
